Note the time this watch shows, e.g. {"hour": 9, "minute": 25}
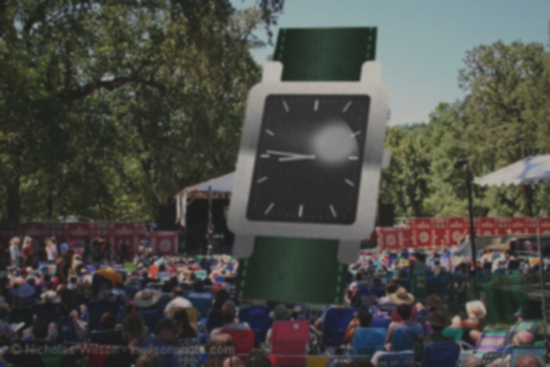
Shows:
{"hour": 8, "minute": 46}
